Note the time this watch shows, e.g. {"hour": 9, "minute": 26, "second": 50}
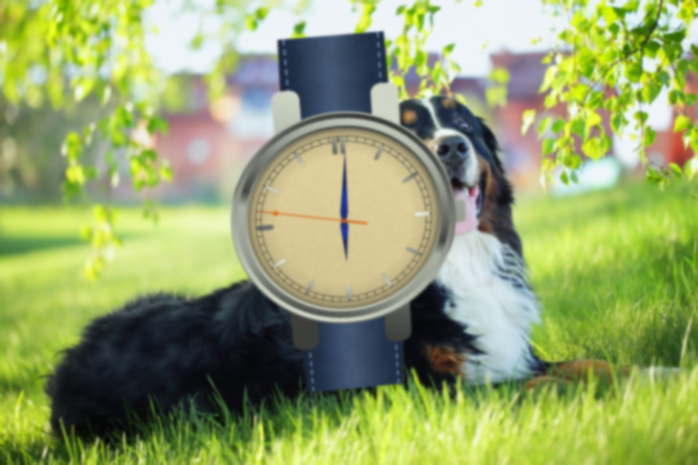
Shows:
{"hour": 6, "minute": 0, "second": 47}
